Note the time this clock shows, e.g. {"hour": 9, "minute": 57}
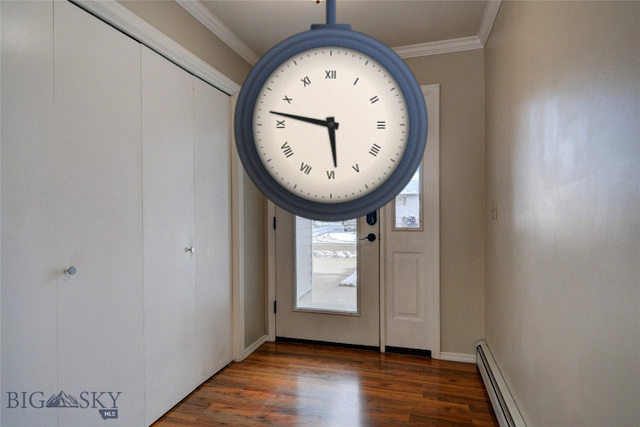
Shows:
{"hour": 5, "minute": 47}
